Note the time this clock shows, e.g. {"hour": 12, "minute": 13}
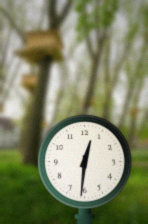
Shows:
{"hour": 12, "minute": 31}
